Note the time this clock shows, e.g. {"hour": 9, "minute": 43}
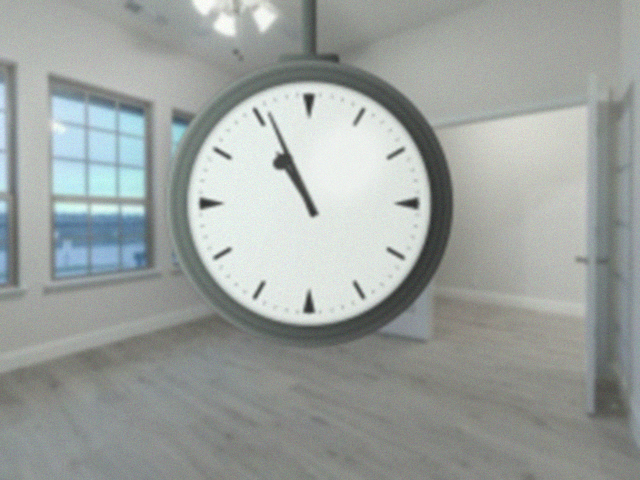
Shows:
{"hour": 10, "minute": 56}
